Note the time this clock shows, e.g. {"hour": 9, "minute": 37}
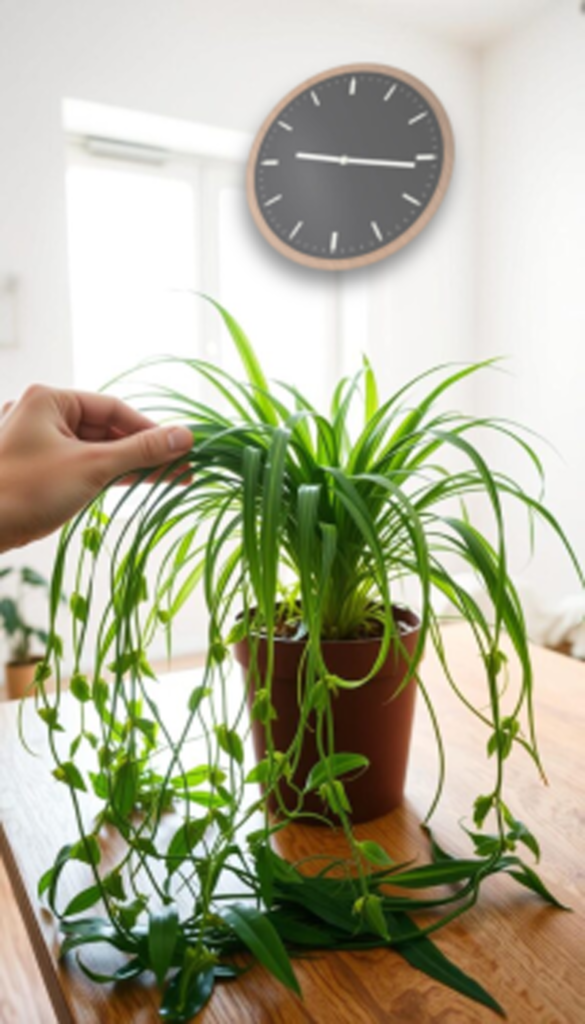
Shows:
{"hour": 9, "minute": 16}
